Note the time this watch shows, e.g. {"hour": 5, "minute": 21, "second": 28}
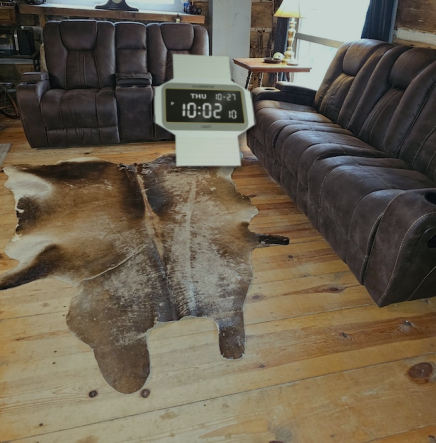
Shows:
{"hour": 10, "minute": 2, "second": 10}
